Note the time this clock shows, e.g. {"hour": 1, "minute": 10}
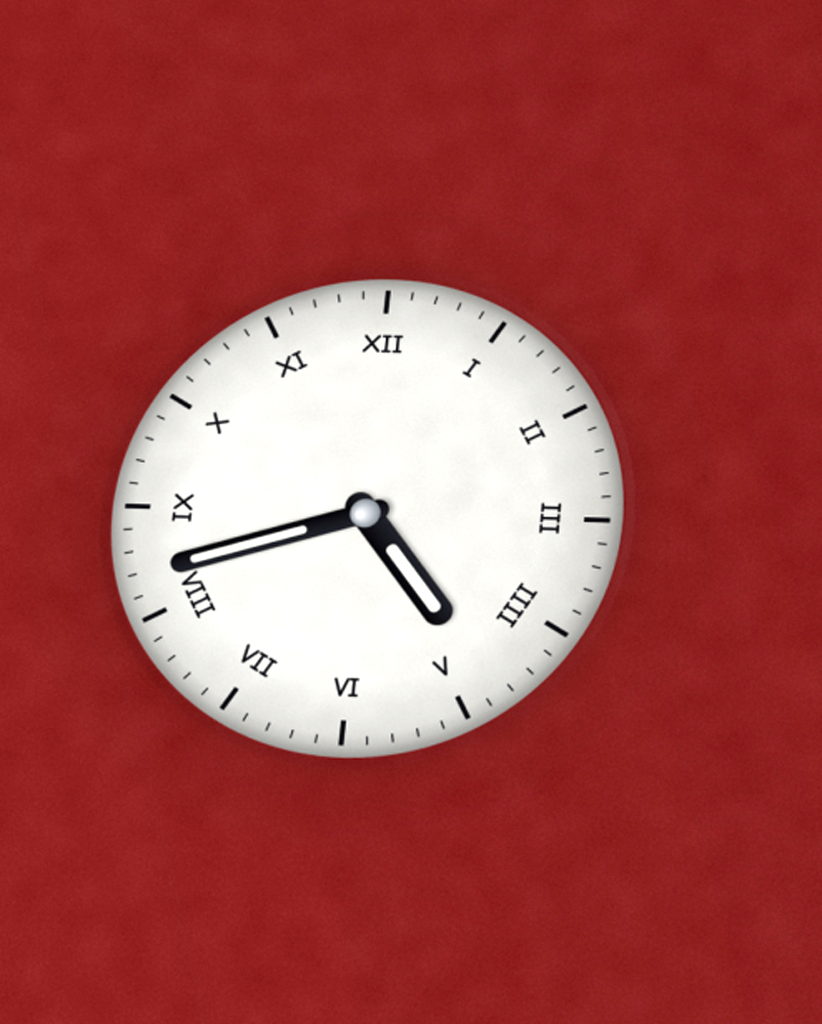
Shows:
{"hour": 4, "minute": 42}
